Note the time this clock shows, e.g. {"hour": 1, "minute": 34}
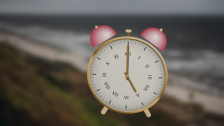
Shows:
{"hour": 5, "minute": 0}
